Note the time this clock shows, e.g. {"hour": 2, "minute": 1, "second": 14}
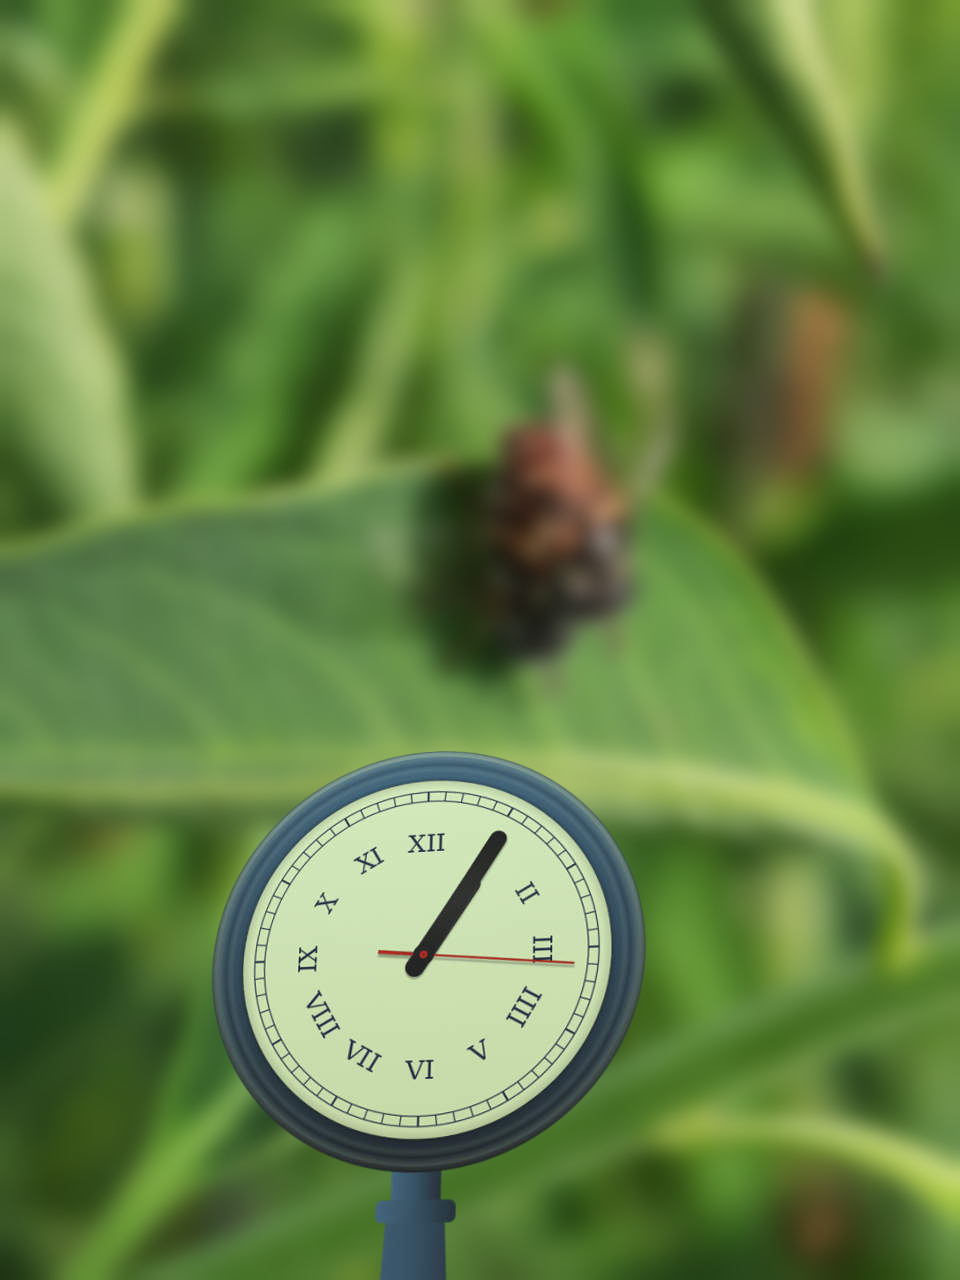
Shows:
{"hour": 1, "minute": 5, "second": 16}
